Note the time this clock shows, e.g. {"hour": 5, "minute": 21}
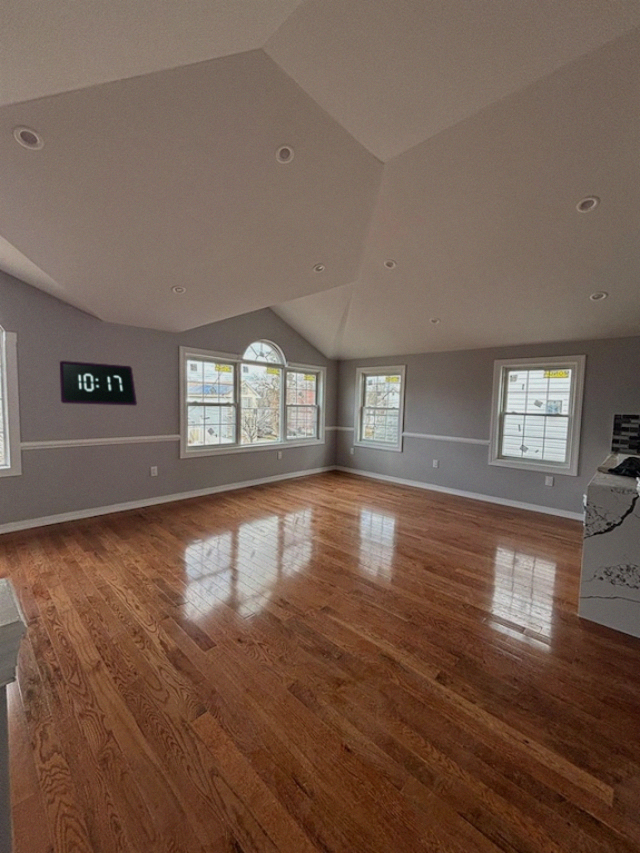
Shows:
{"hour": 10, "minute": 17}
